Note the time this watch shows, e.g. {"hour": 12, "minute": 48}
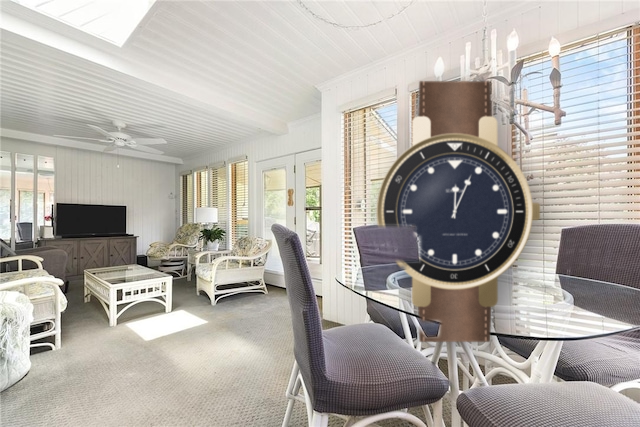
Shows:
{"hour": 12, "minute": 4}
